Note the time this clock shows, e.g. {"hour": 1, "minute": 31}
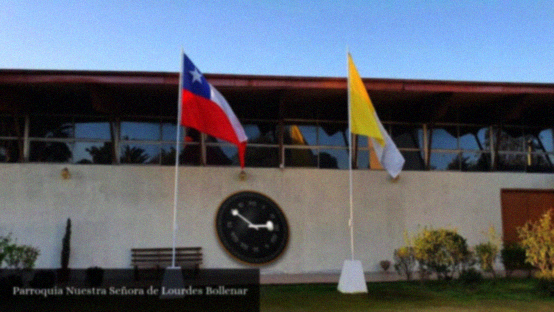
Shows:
{"hour": 2, "minute": 51}
